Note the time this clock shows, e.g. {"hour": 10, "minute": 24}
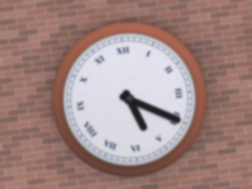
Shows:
{"hour": 5, "minute": 20}
